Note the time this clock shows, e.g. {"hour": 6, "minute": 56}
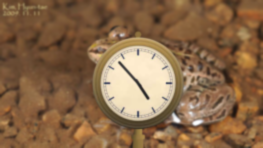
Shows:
{"hour": 4, "minute": 53}
